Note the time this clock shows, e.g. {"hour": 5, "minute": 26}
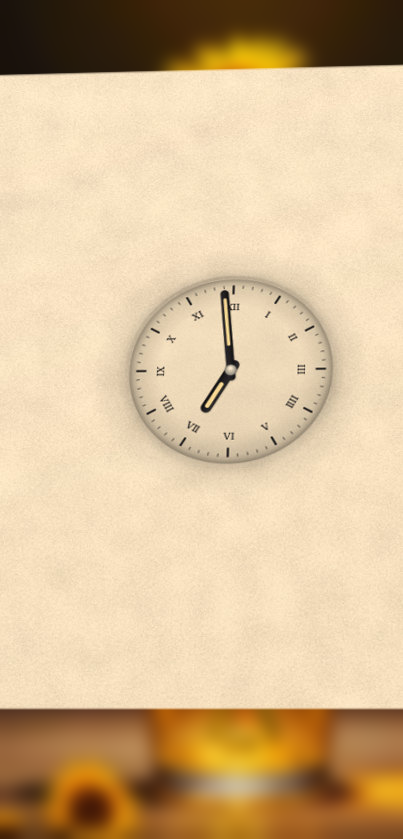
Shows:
{"hour": 6, "minute": 59}
